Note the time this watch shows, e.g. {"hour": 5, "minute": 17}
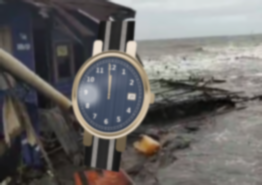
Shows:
{"hour": 11, "minute": 59}
